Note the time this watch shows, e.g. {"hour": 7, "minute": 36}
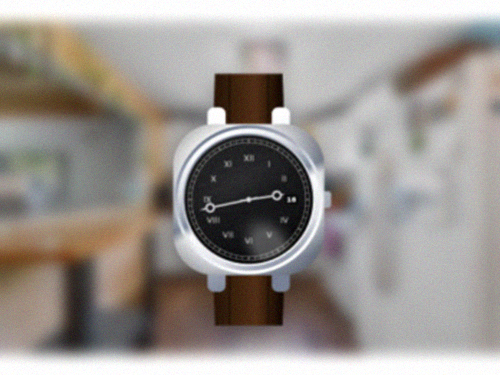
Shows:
{"hour": 2, "minute": 43}
